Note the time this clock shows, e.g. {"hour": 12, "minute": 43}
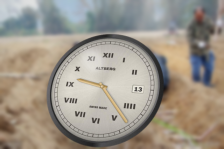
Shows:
{"hour": 9, "minute": 23}
